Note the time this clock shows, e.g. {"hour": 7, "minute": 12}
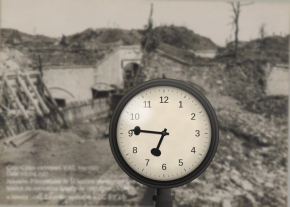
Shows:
{"hour": 6, "minute": 46}
